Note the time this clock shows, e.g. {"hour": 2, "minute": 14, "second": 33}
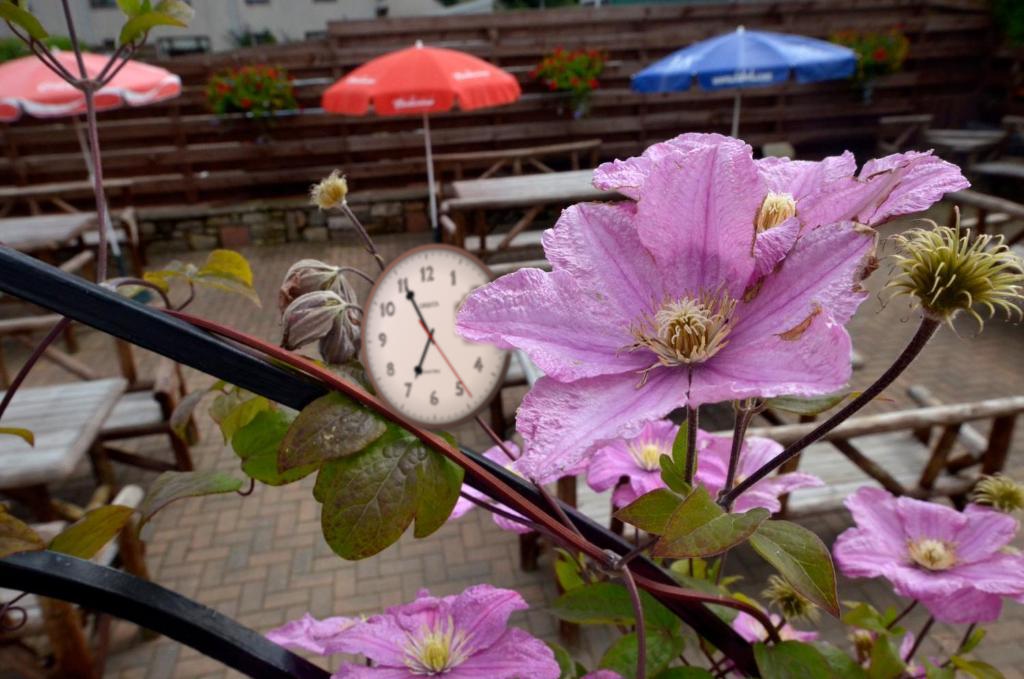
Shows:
{"hour": 6, "minute": 55, "second": 24}
